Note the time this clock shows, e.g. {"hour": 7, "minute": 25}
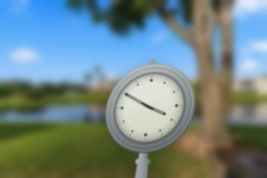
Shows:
{"hour": 3, "minute": 50}
